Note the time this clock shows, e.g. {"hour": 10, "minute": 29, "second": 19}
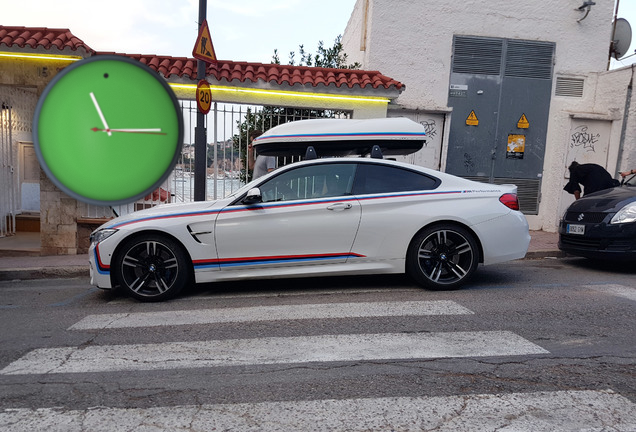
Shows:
{"hour": 11, "minute": 15, "second": 16}
